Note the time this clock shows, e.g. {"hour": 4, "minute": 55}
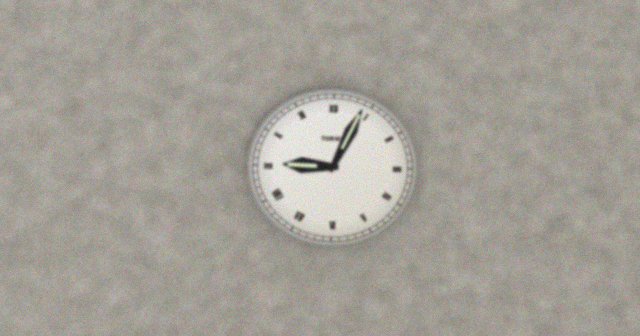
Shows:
{"hour": 9, "minute": 4}
